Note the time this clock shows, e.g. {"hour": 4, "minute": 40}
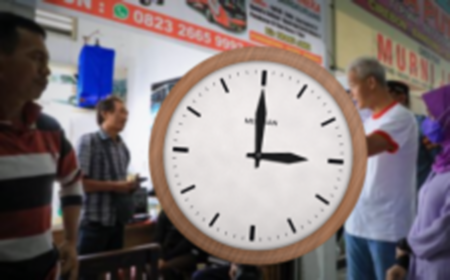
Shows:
{"hour": 3, "minute": 0}
